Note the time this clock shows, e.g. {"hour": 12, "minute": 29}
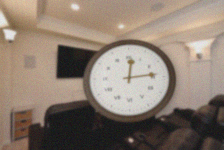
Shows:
{"hour": 12, "minute": 14}
